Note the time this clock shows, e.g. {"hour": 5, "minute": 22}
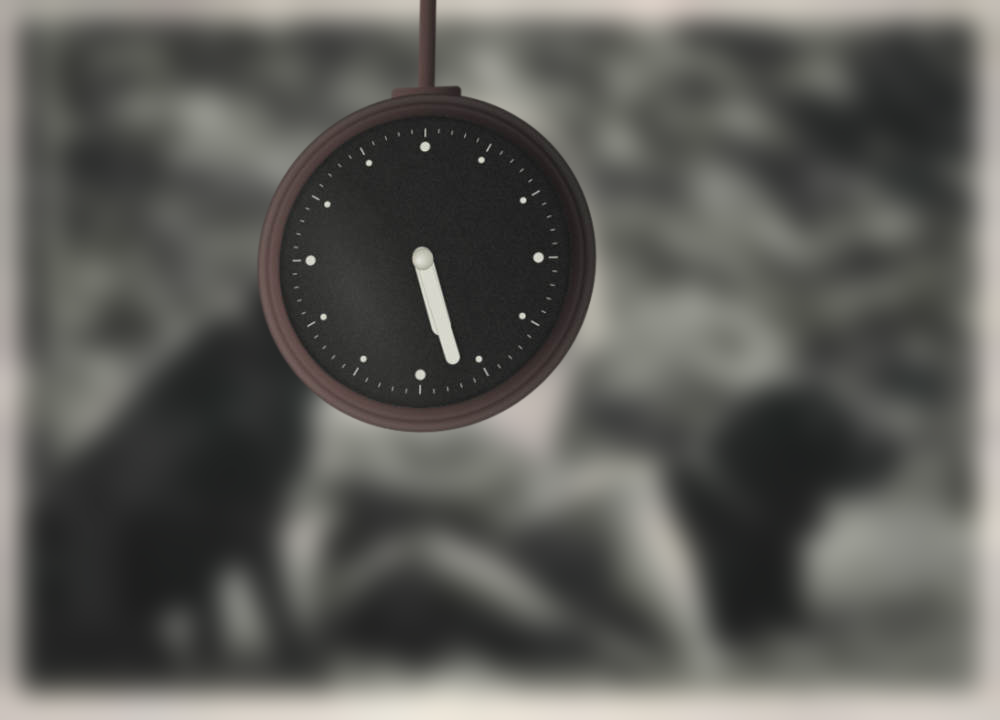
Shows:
{"hour": 5, "minute": 27}
